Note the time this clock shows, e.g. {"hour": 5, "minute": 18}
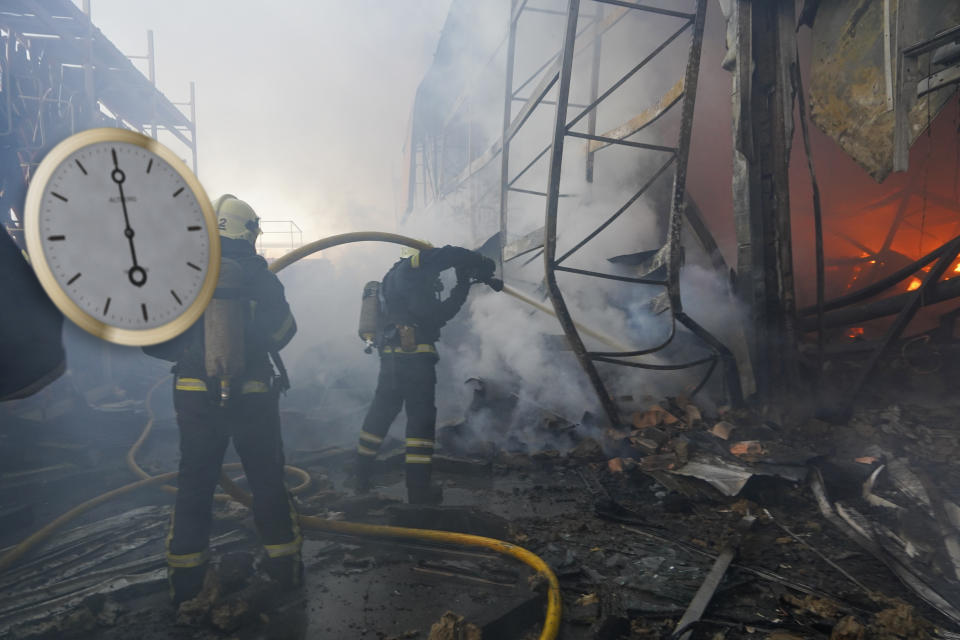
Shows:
{"hour": 6, "minute": 0}
